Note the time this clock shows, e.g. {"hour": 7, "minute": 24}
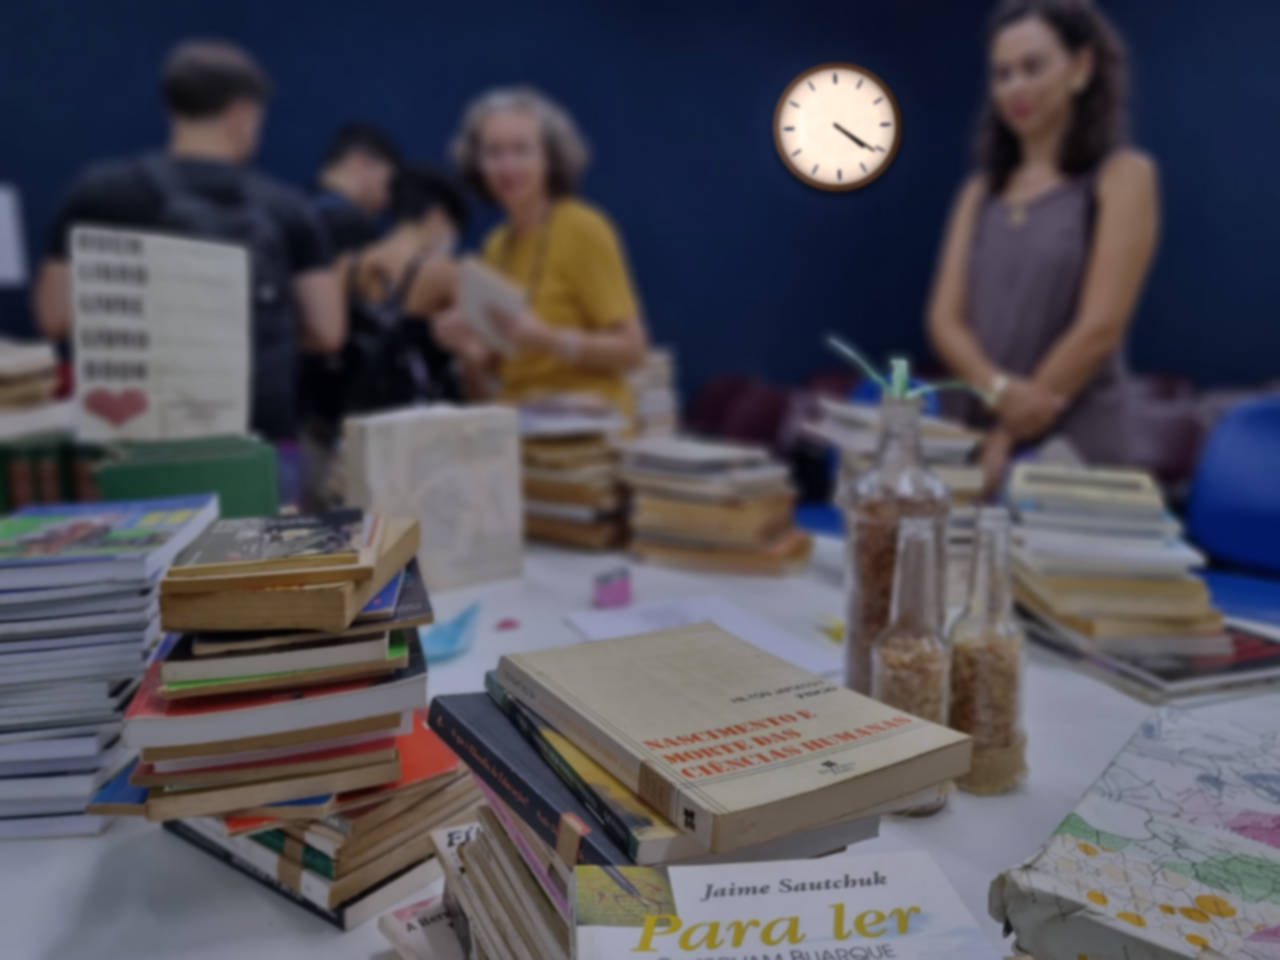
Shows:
{"hour": 4, "minute": 21}
